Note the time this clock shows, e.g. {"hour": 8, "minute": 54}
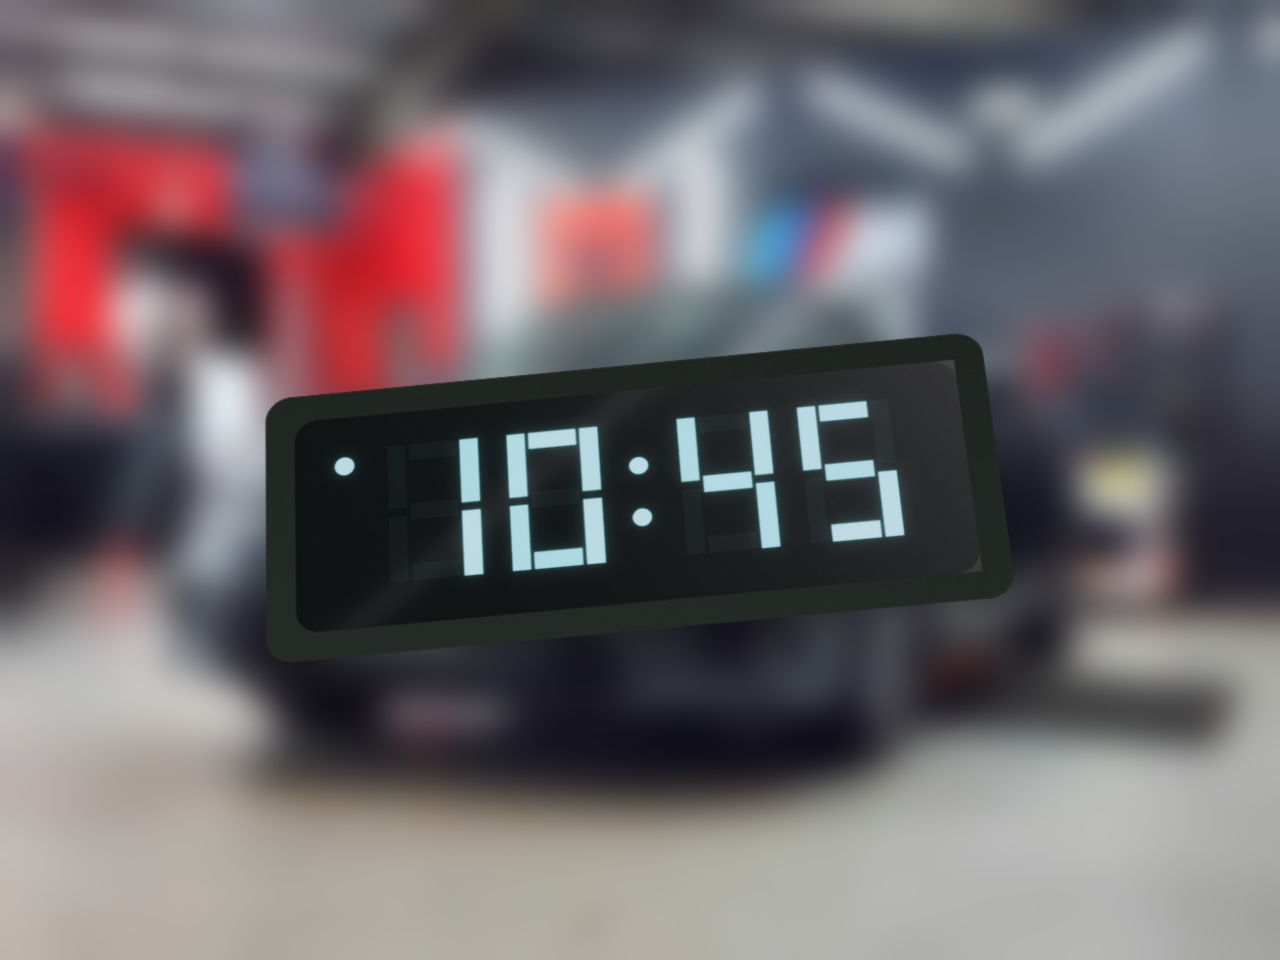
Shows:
{"hour": 10, "minute": 45}
